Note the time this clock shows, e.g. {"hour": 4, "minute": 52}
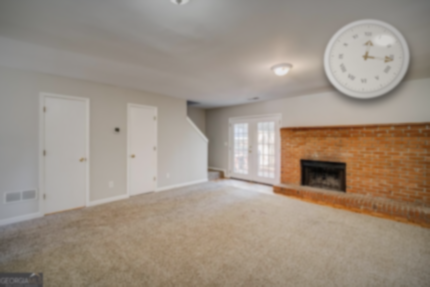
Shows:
{"hour": 12, "minute": 16}
